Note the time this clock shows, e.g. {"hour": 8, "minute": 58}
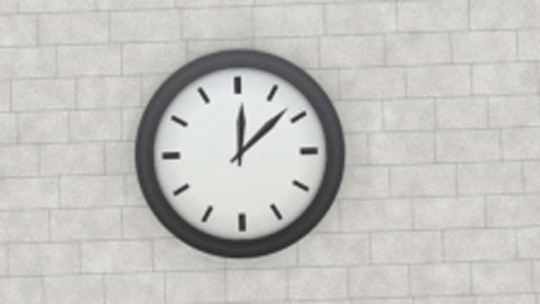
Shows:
{"hour": 12, "minute": 8}
